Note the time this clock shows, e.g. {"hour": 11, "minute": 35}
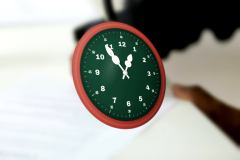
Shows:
{"hour": 12, "minute": 54}
